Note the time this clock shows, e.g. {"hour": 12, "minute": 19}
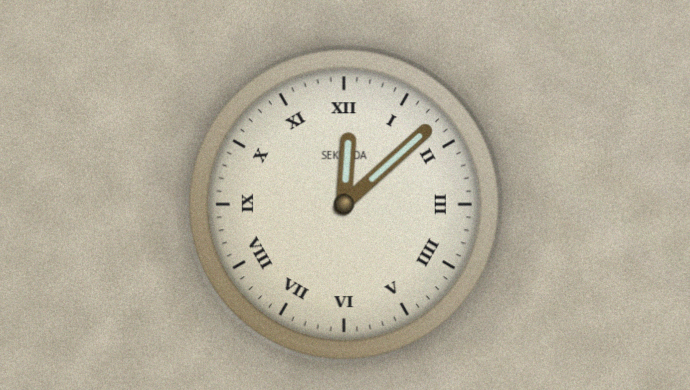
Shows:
{"hour": 12, "minute": 8}
